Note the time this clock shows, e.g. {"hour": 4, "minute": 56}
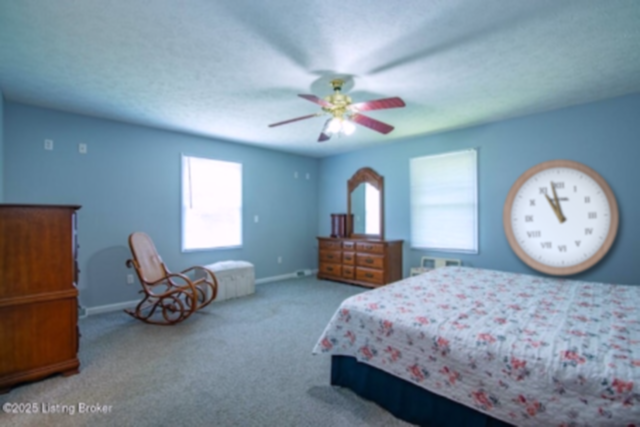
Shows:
{"hour": 10, "minute": 58}
